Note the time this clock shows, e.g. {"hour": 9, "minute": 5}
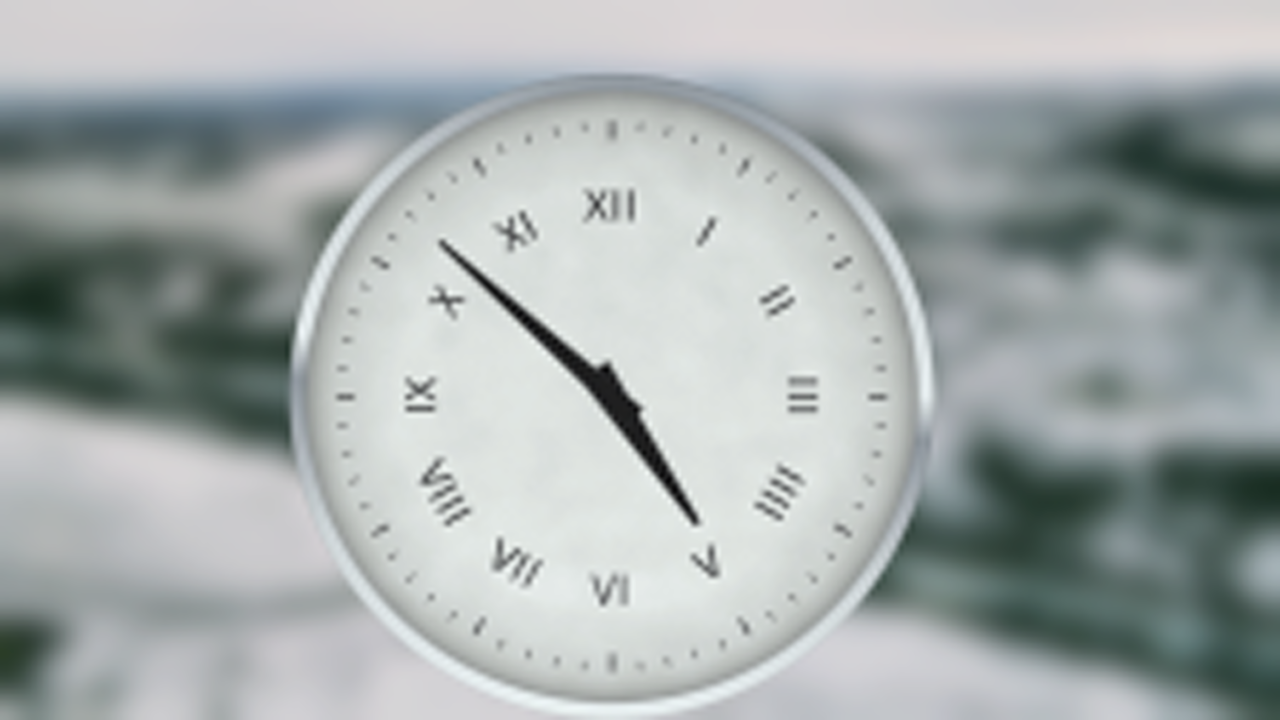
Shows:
{"hour": 4, "minute": 52}
